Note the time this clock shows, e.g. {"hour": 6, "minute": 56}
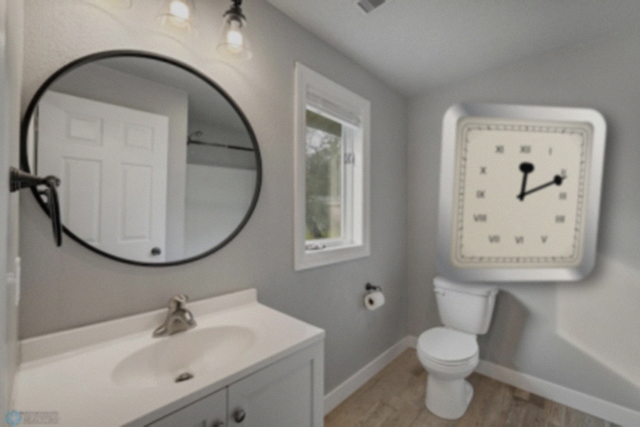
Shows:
{"hour": 12, "minute": 11}
